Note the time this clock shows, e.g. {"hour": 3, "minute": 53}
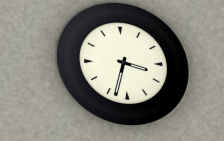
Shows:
{"hour": 3, "minute": 33}
